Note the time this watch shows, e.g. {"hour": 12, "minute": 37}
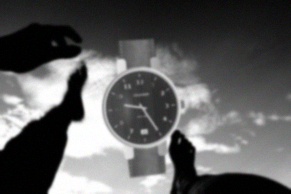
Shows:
{"hour": 9, "minute": 25}
